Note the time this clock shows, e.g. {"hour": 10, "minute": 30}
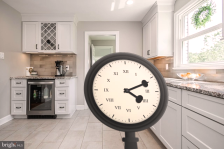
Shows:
{"hour": 4, "minute": 11}
